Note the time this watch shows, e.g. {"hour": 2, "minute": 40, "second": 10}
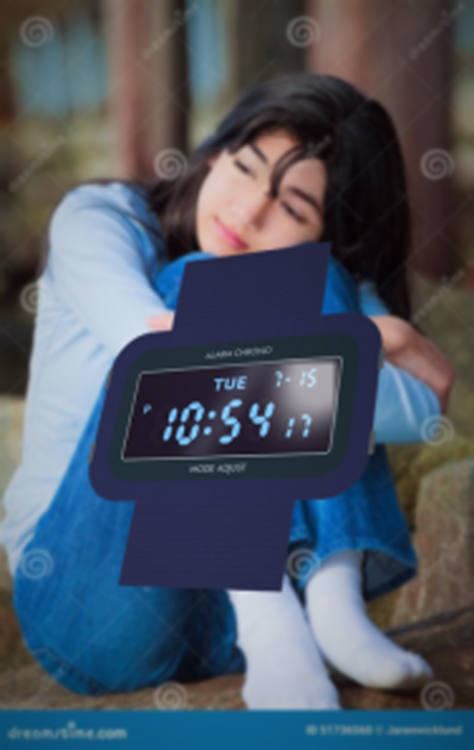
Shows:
{"hour": 10, "minute": 54, "second": 17}
